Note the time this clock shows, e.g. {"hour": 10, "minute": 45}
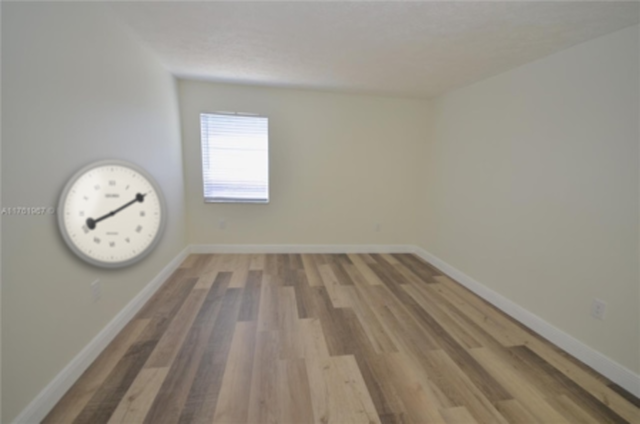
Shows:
{"hour": 8, "minute": 10}
